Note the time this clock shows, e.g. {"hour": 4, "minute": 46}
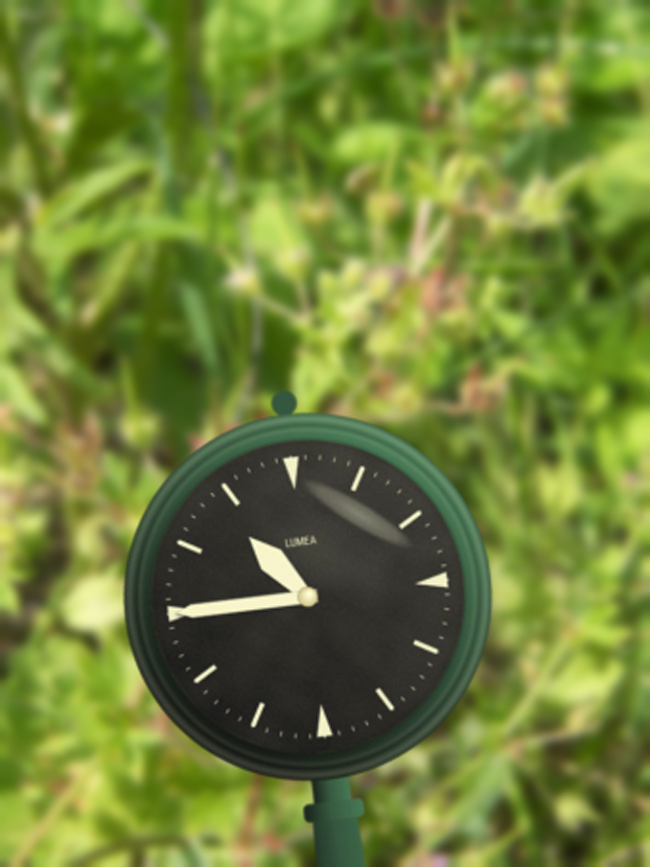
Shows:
{"hour": 10, "minute": 45}
